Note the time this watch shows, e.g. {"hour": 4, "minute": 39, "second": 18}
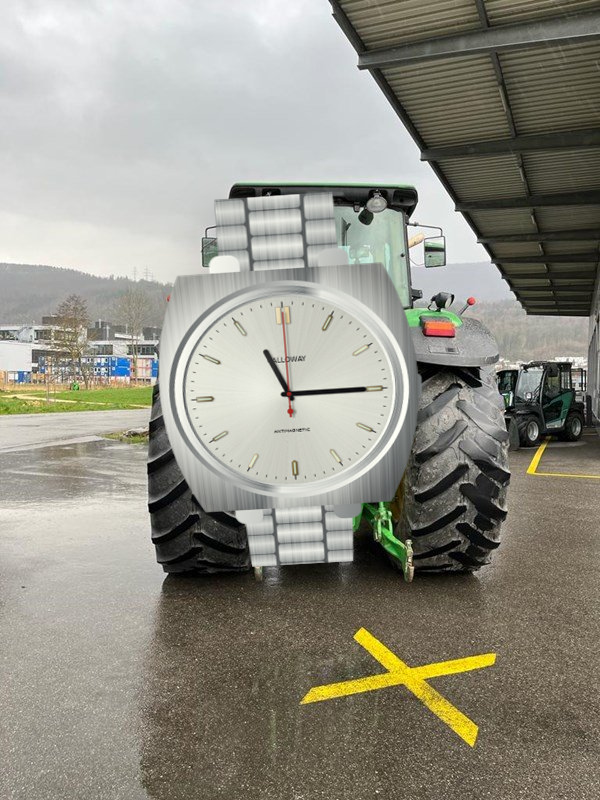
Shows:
{"hour": 11, "minute": 15, "second": 0}
